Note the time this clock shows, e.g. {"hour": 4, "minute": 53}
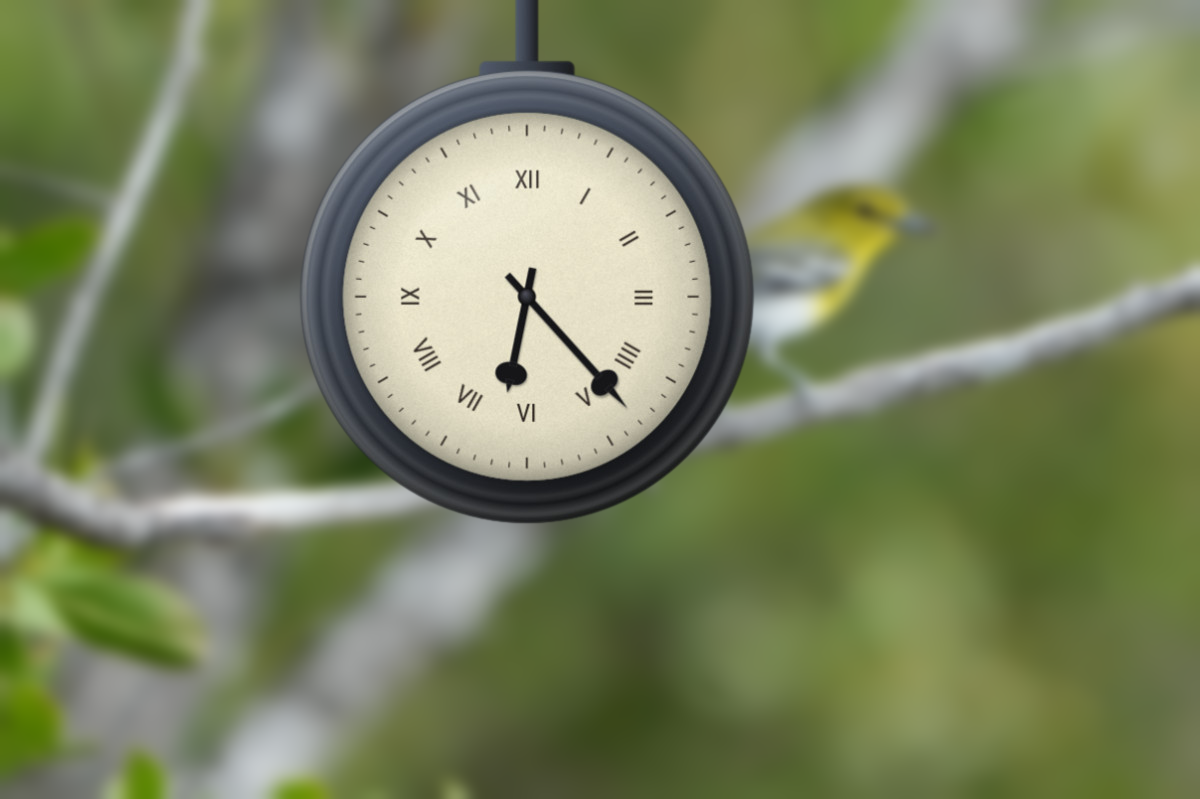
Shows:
{"hour": 6, "minute": 23}
